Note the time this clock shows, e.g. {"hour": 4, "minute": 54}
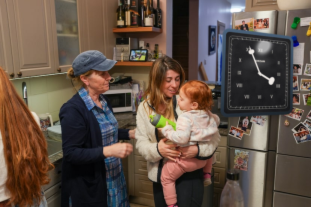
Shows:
{"hour": 3, "minute": 56}
